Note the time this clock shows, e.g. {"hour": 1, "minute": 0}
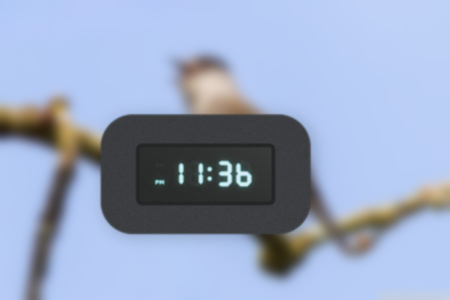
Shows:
{"hour": 11, "minute": 36}
